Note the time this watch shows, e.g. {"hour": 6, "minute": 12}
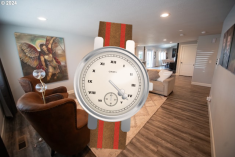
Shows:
{"hour": 4, "minute": 22}
